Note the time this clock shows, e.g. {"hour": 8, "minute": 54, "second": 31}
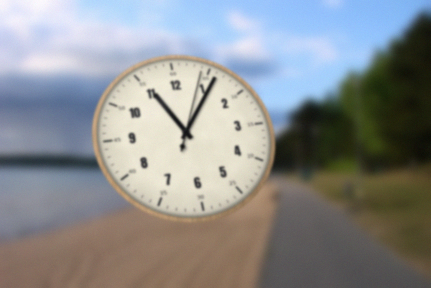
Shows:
{"hour": 11, "minute": 6, "second": 4}
